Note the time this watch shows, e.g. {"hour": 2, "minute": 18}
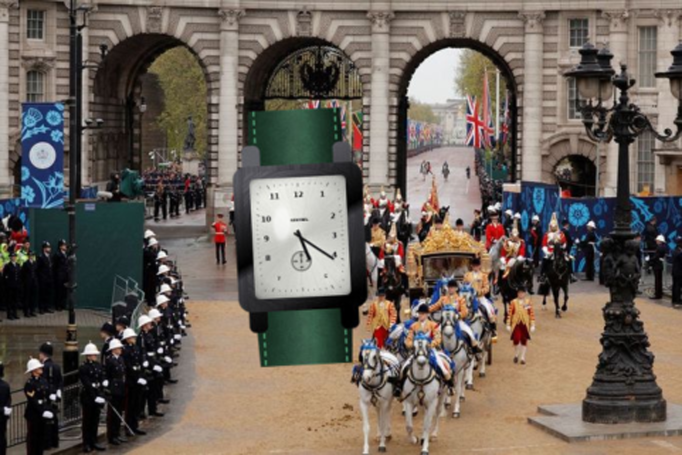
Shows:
{"hour": 5, "minute": 21}
